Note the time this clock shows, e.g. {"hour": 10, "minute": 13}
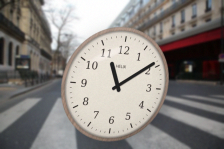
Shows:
{"hour": 11, "minute": 9}
